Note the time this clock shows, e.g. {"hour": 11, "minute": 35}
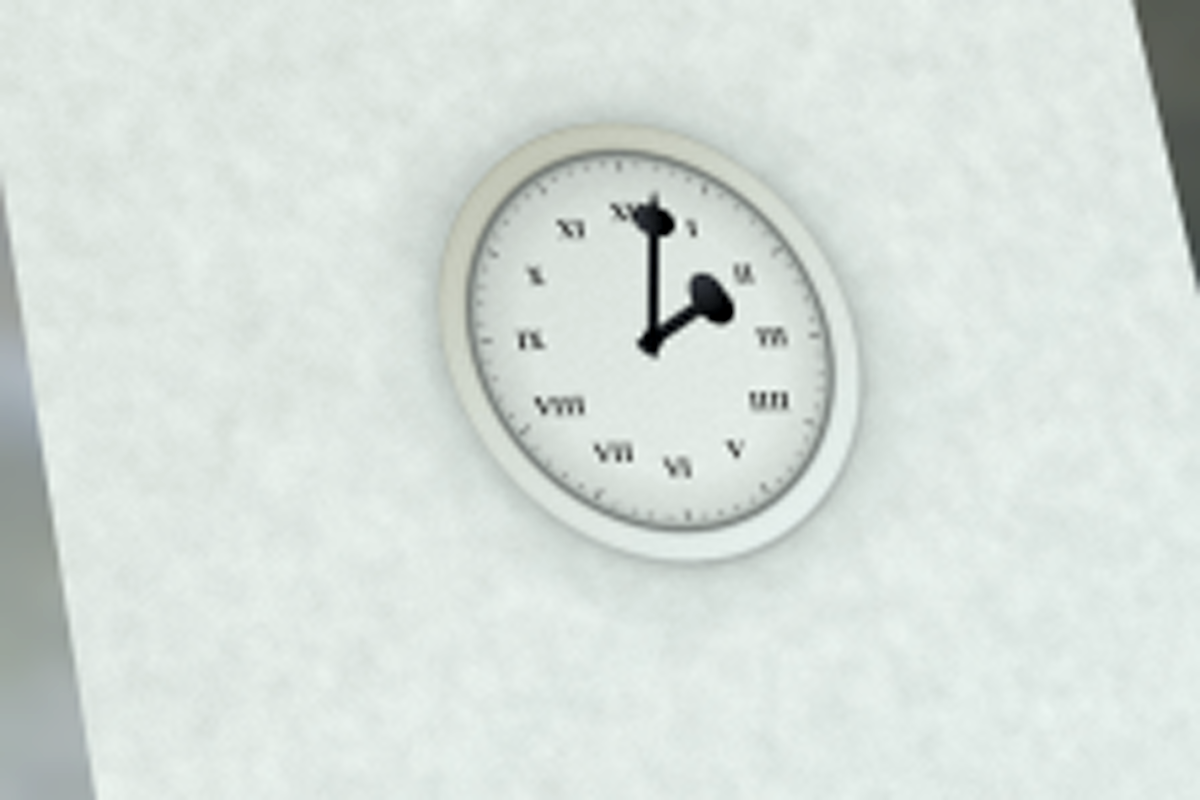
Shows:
{"hour": 2, "minute": 2}
